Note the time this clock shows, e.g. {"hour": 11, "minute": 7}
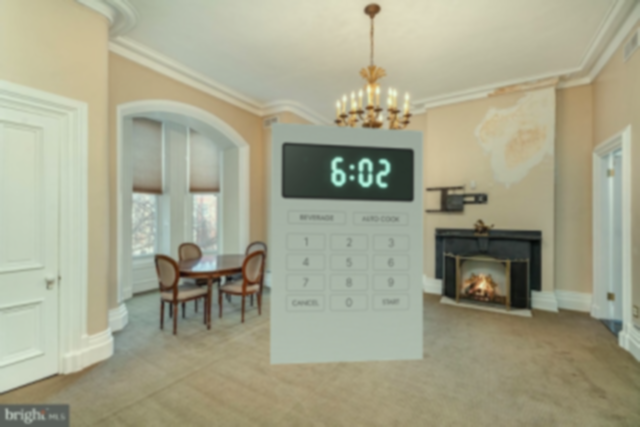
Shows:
{"hour": 6, "minute": 2}
